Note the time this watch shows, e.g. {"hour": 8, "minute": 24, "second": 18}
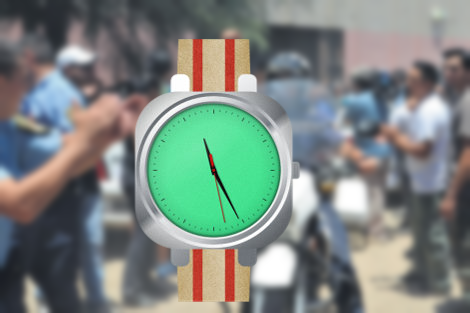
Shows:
{"hour": 11, "minute": 25, "second": 28}
